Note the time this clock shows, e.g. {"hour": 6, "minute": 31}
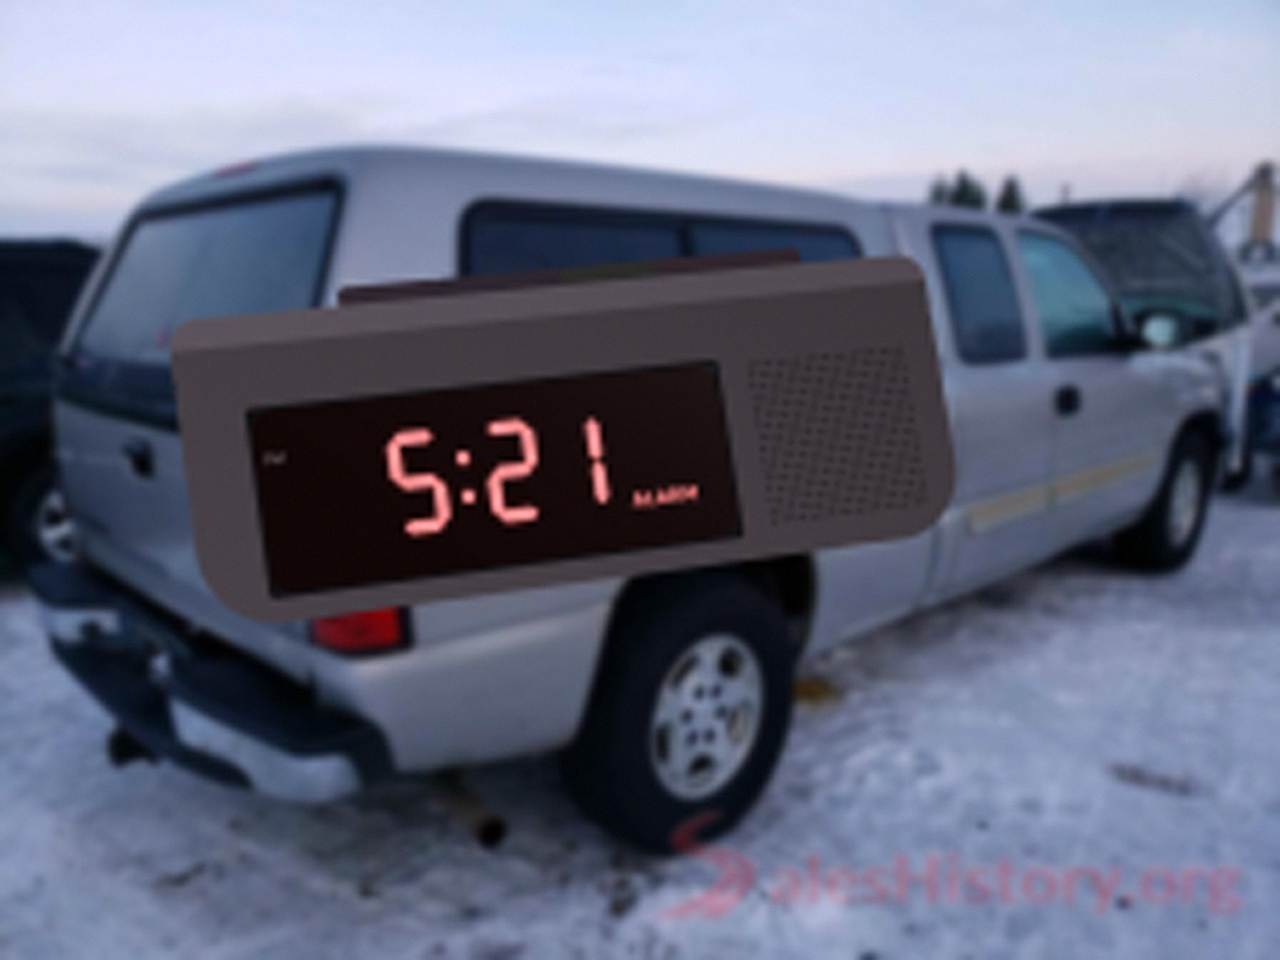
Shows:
{"hour": 5, "minute": 21}
